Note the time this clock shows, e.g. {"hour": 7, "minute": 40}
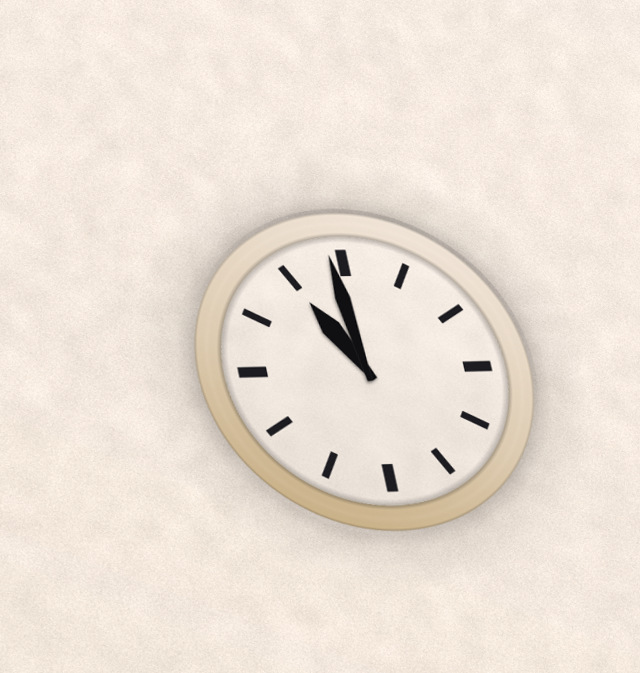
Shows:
{"hour": 10, "minute": 59}
